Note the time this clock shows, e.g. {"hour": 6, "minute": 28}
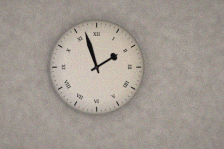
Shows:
{"hour": 1, "minute": 57}
